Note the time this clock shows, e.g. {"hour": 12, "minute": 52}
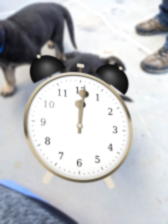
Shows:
{"hour": 12, "minute": 1}
